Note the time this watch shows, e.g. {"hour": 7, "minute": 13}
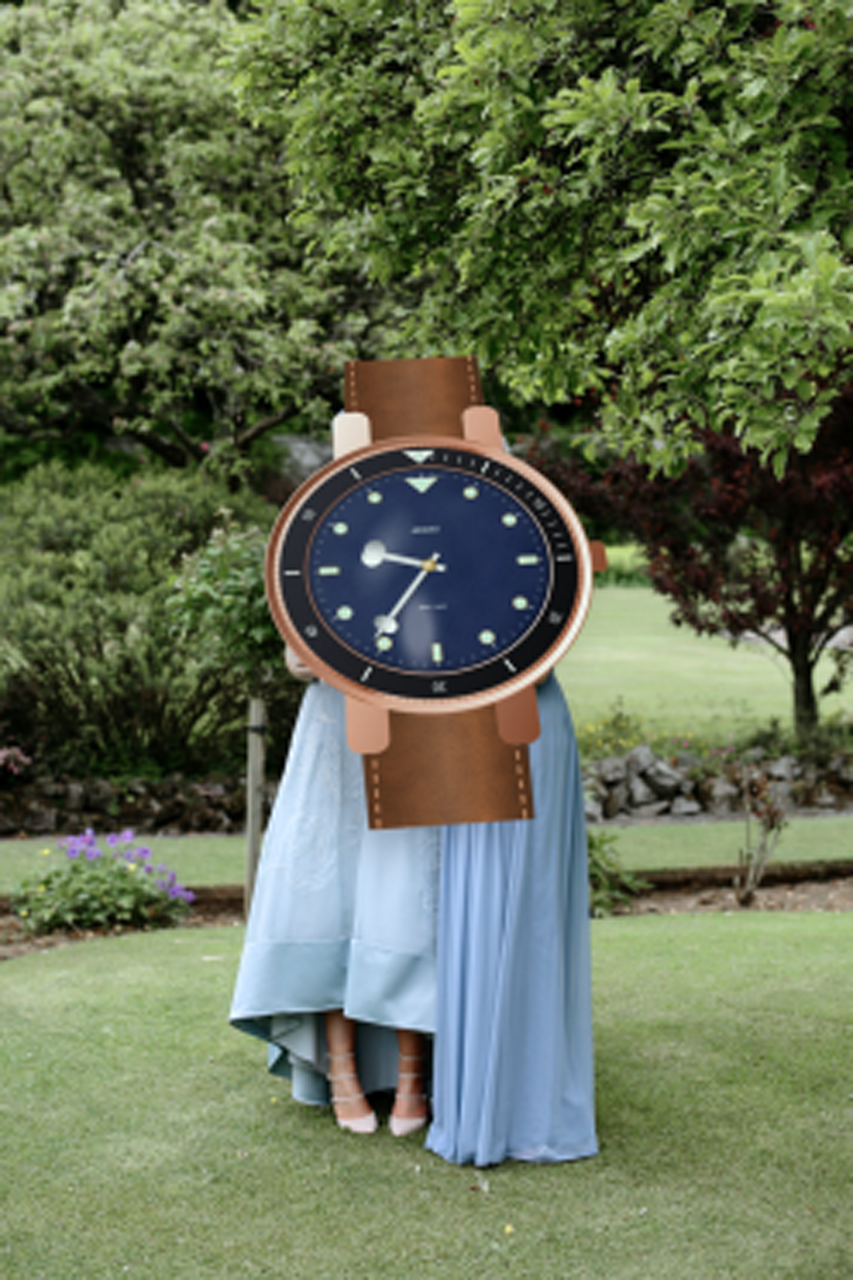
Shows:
{"hour": 9, "minute": 36}
